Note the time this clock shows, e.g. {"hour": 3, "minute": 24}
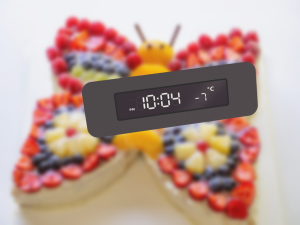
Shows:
{"hour": 10, "minute": 4}
